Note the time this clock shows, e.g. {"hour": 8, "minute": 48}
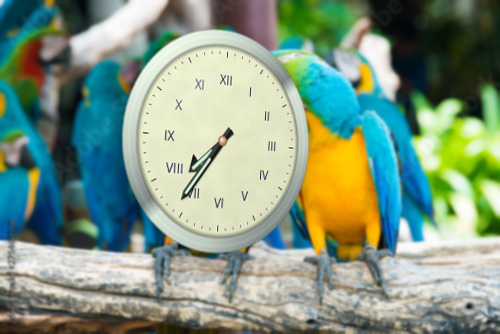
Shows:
{"hour": 7, "minute": 36}
